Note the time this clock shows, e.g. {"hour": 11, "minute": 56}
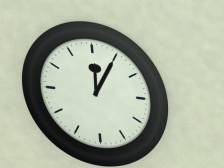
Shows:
{"hour": 12, "minute": 5}
